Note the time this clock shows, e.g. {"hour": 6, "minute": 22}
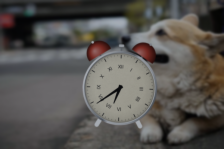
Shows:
{"hour": 6, "minute": 39}
